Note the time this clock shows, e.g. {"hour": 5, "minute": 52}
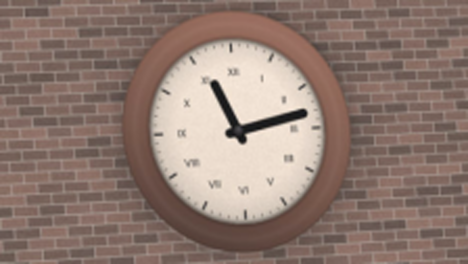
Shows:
{"hour": 11, "minute": 13}
